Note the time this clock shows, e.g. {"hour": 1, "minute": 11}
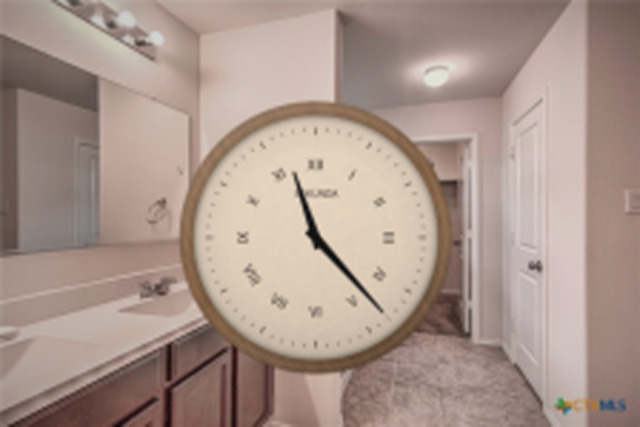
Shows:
{"hour": 11, "minute": 23}
